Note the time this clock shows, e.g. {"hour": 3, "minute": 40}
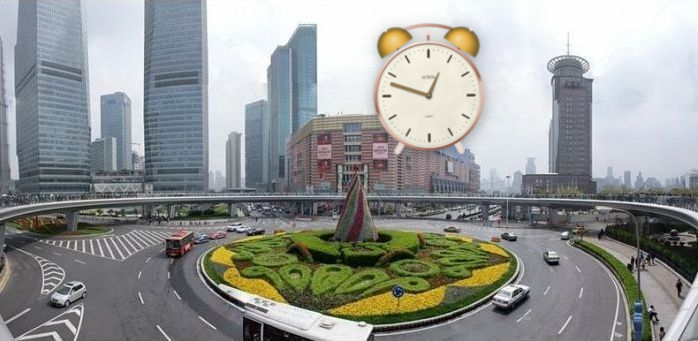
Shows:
{"hour": 12, "minute": 48}
